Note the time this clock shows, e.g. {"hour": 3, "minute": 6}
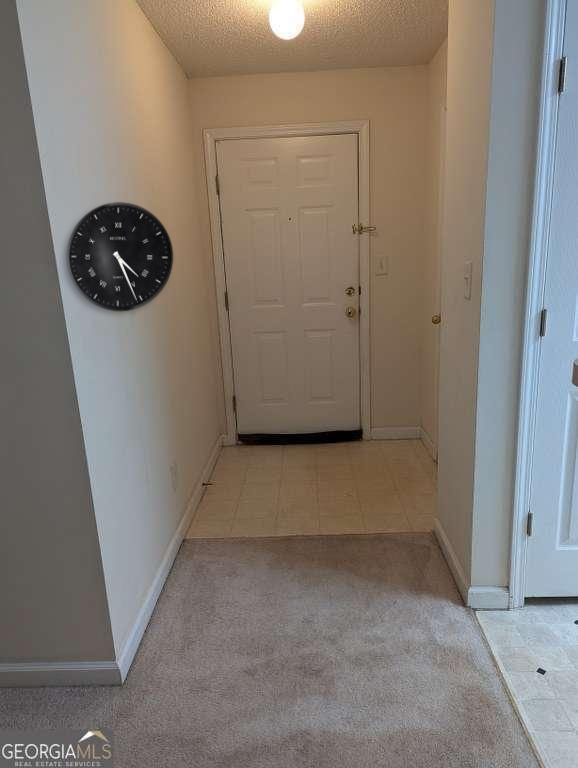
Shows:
{"hour": 4, "minute": 26}
